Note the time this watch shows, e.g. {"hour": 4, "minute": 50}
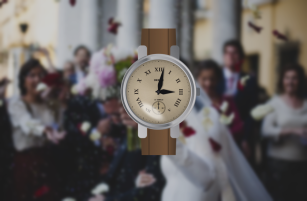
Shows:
{"hour": 3, "minute": 2}
